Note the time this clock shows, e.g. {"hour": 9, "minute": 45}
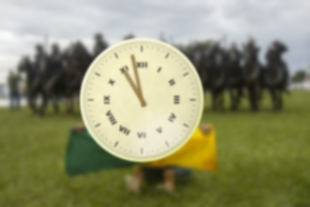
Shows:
{"hour": 10, "minute": 58}
